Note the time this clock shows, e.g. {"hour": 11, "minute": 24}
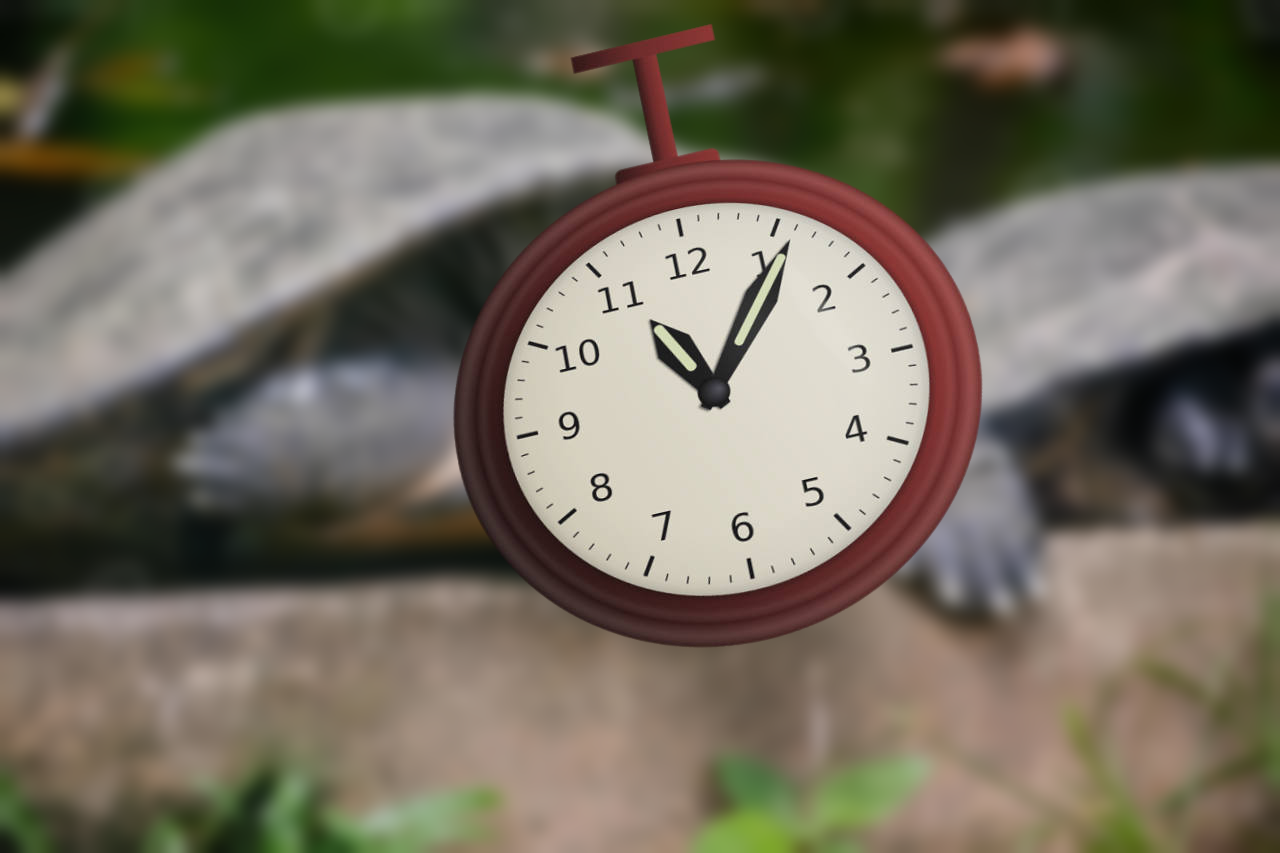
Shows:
{"hour": 11, "minute": 6}
